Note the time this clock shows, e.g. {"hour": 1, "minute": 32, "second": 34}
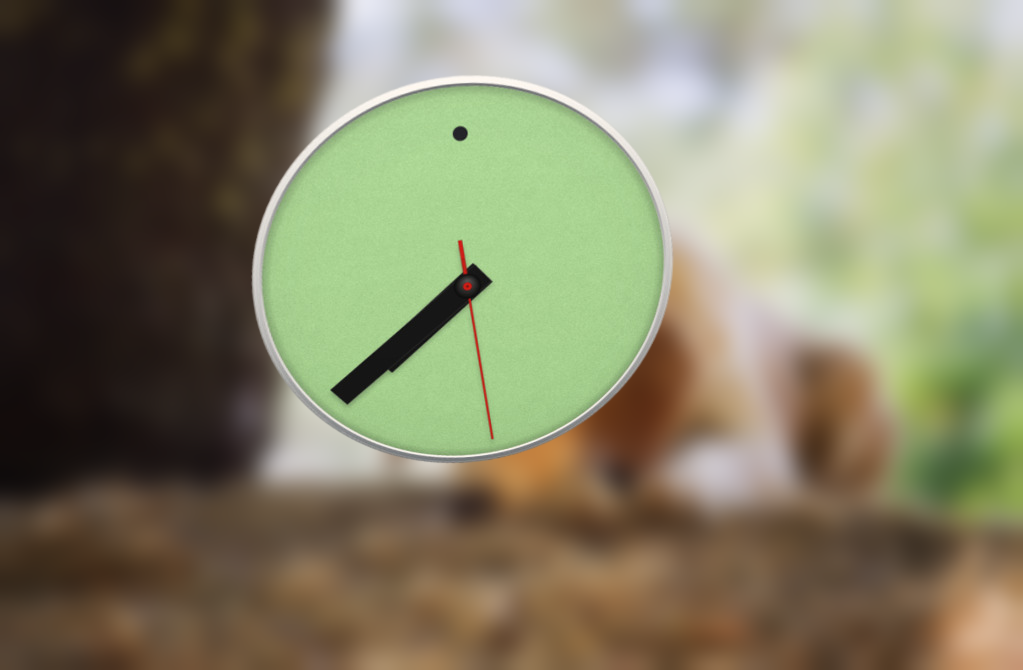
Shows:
{"hour": 7, "minute": 38, "second": 29}
